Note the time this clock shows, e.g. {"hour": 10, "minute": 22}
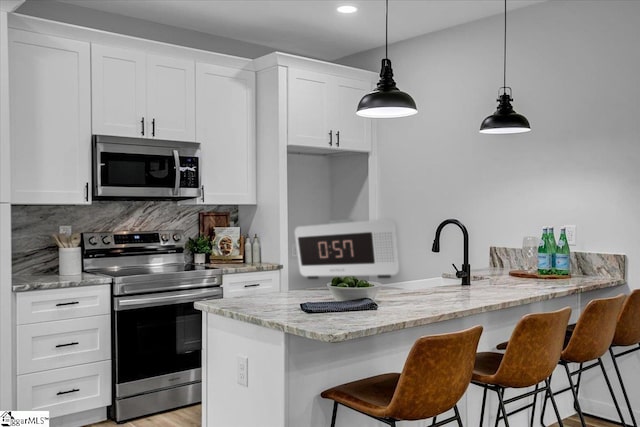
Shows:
{"hour": 0, "minute": 57}
